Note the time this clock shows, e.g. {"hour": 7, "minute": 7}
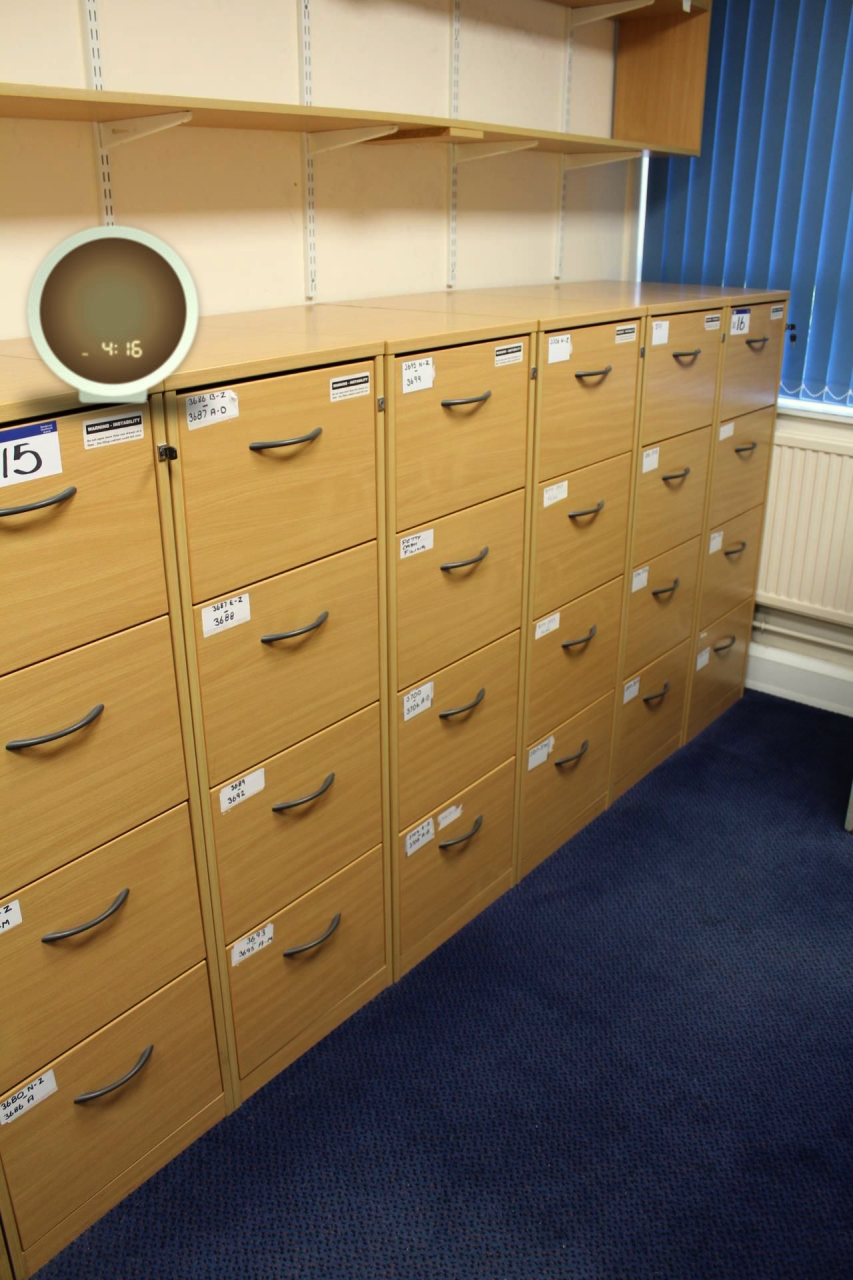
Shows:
{"hour": 4, "minute": 16}
